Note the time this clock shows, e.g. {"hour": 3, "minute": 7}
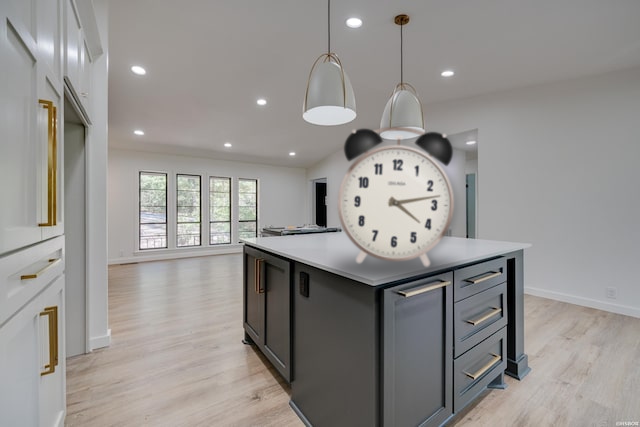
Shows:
{"hour": 4, "minute": 13}
